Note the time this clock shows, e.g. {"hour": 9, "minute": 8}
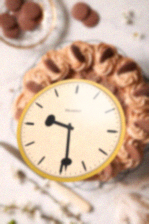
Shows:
{"hour": 9, "minute": 29}
